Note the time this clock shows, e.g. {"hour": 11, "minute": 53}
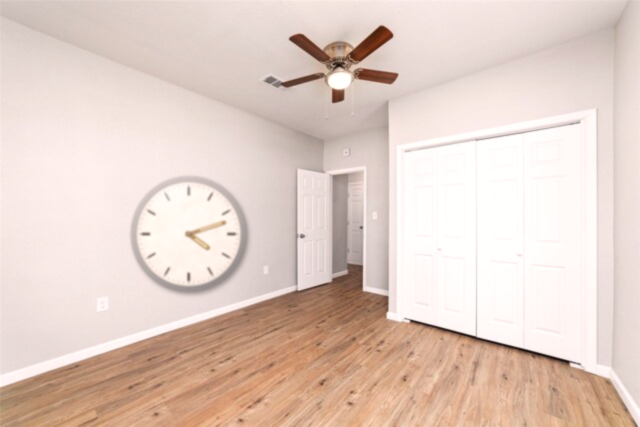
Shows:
{"hour": 4, "minute": 12}
